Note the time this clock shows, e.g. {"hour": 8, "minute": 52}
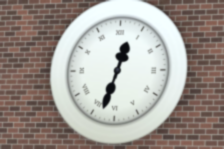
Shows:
{"hour": 12, "minute": 33}
